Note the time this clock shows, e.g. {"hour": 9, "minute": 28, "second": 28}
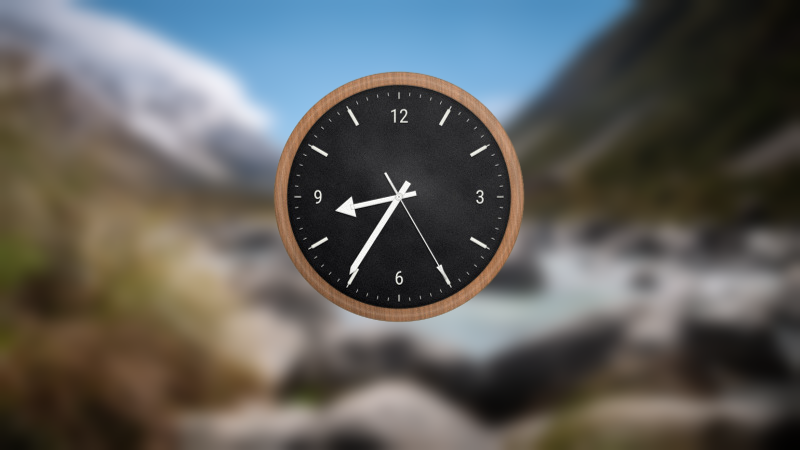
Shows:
{"hour": 8, "minute": 35, "second": 25}
